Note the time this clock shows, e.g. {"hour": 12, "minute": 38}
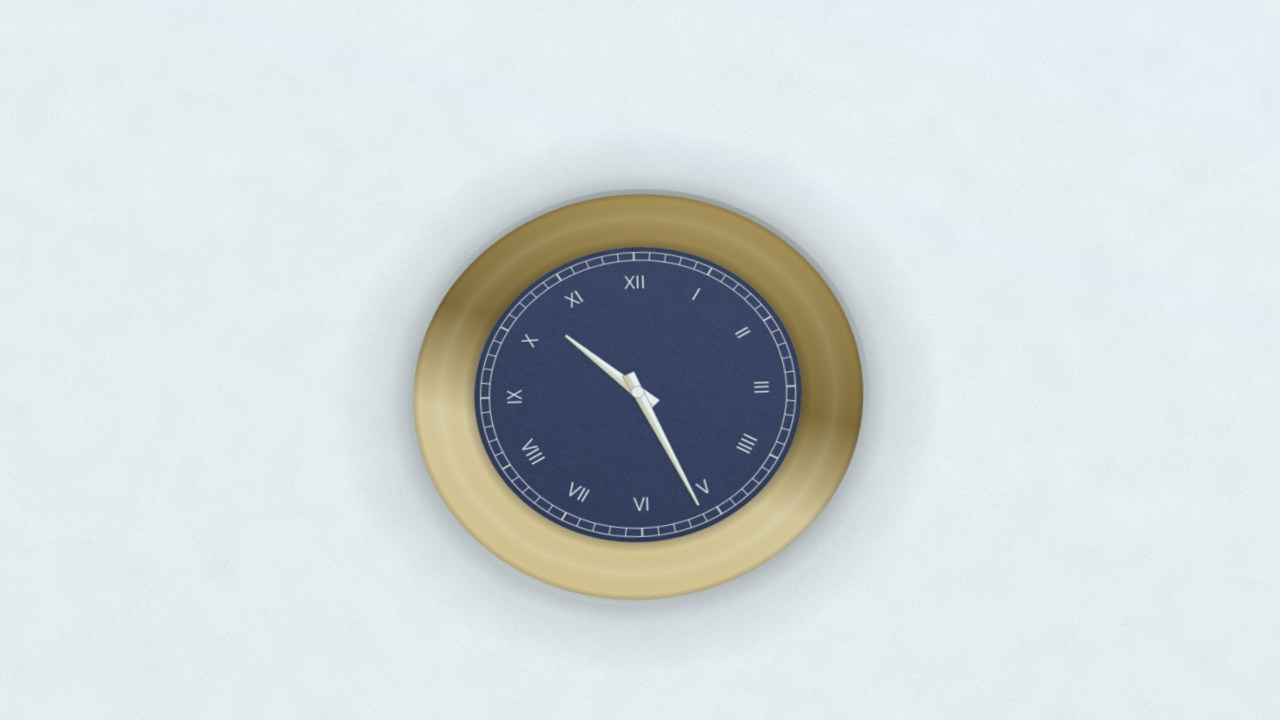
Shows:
{"hour": 10, "minute": 26}
